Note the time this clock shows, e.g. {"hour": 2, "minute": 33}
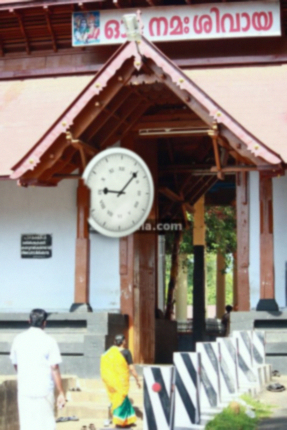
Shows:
{"hour": 9, "minute": 7}
